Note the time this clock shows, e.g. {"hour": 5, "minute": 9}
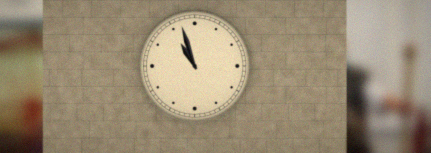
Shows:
{"hour": 10, "minute": 57}
